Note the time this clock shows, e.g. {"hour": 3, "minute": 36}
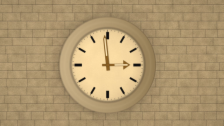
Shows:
{"hour": 2, "minute": 59}
